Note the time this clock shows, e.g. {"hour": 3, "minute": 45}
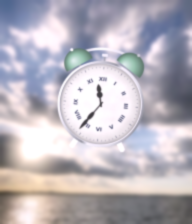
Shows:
{"hour": 11, "minute": 36}
